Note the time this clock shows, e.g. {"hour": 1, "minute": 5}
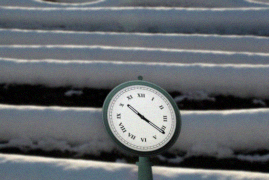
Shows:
{"hour": 10, "minute": 21}
